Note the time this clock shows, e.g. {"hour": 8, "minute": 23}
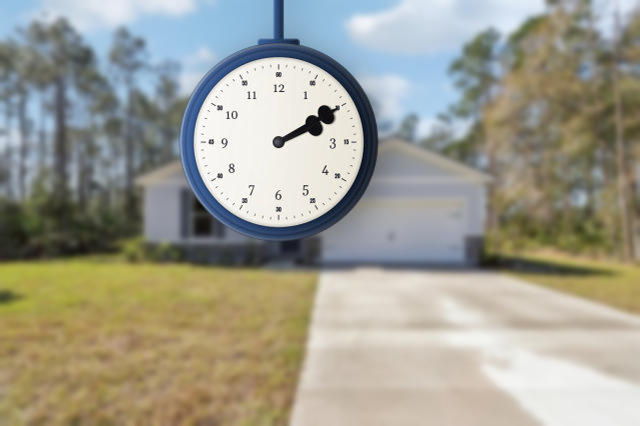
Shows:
{"hour": 2, "minute": 10}
